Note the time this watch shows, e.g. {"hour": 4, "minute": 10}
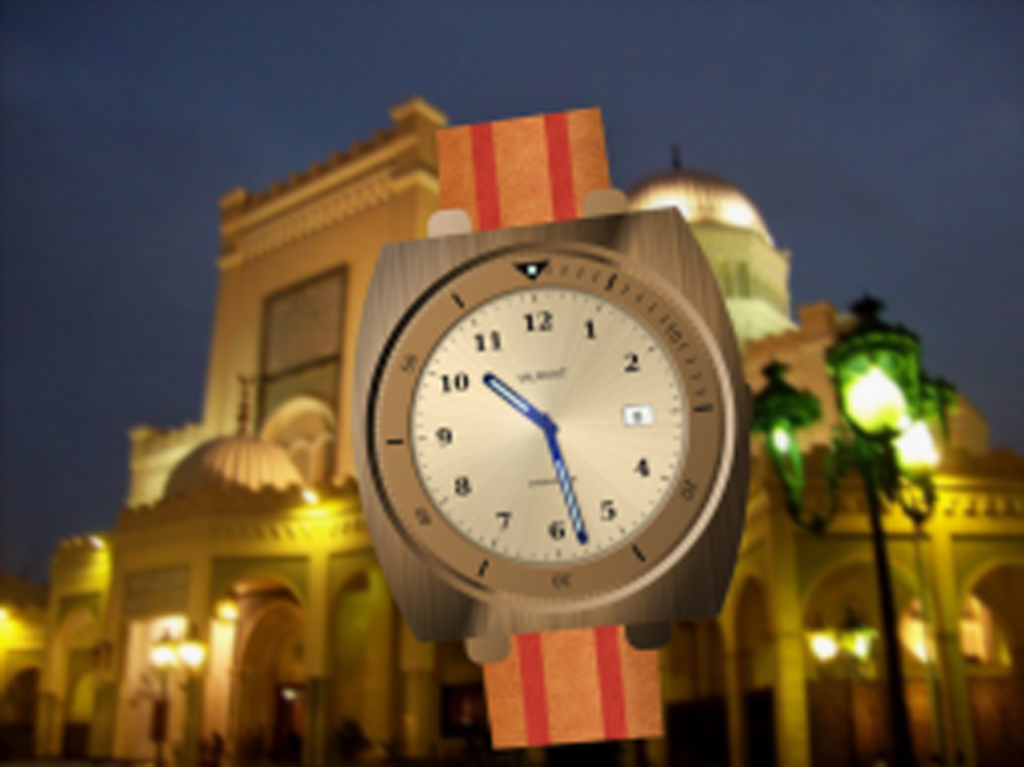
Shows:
{"hour": 10, "minute": 28}
